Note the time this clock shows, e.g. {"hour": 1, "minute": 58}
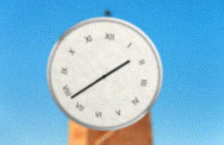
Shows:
{"hour": 1, "minute": 38}
